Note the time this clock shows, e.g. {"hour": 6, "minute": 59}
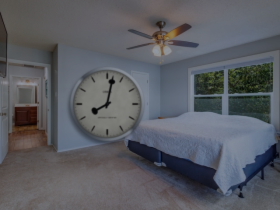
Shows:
{"hour": 8, "minute": 2}
